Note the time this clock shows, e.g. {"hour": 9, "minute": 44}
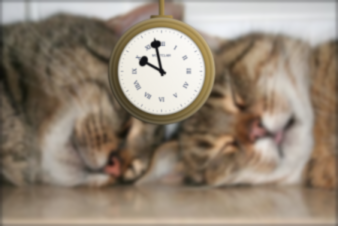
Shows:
{"hour": 9, "minute": 58}
